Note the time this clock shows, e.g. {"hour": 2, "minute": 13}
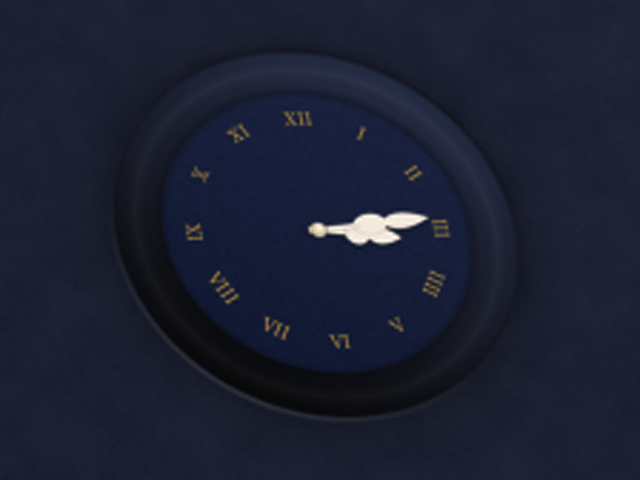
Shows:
{"hour": 3, "minute": 14}
